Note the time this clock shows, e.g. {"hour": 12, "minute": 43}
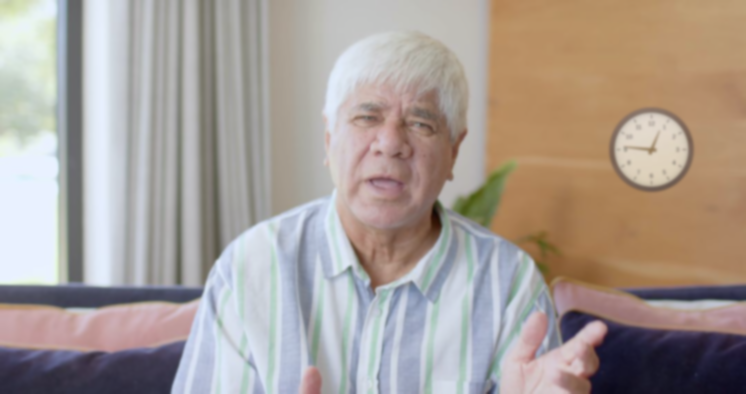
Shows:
{"hour": 12, "minute": 46}
